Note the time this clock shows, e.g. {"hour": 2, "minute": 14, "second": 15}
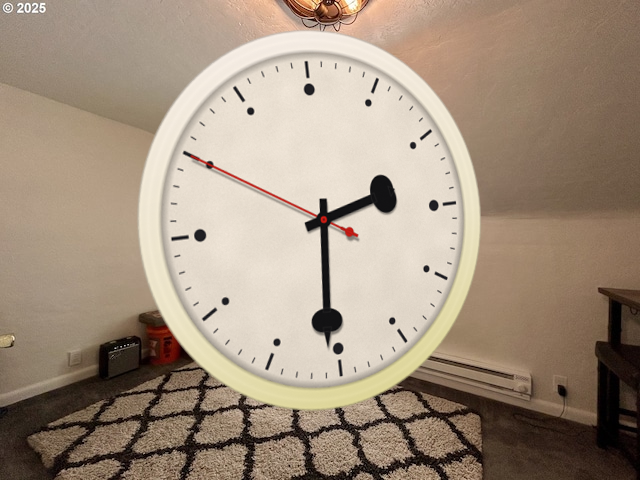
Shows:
{"hour": 2, "minute": 30, "second": 50}
